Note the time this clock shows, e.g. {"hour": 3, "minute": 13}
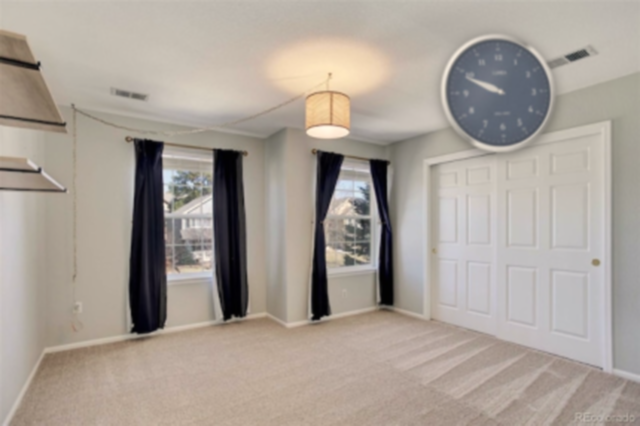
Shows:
{"hour": 9, "minute": 49}
